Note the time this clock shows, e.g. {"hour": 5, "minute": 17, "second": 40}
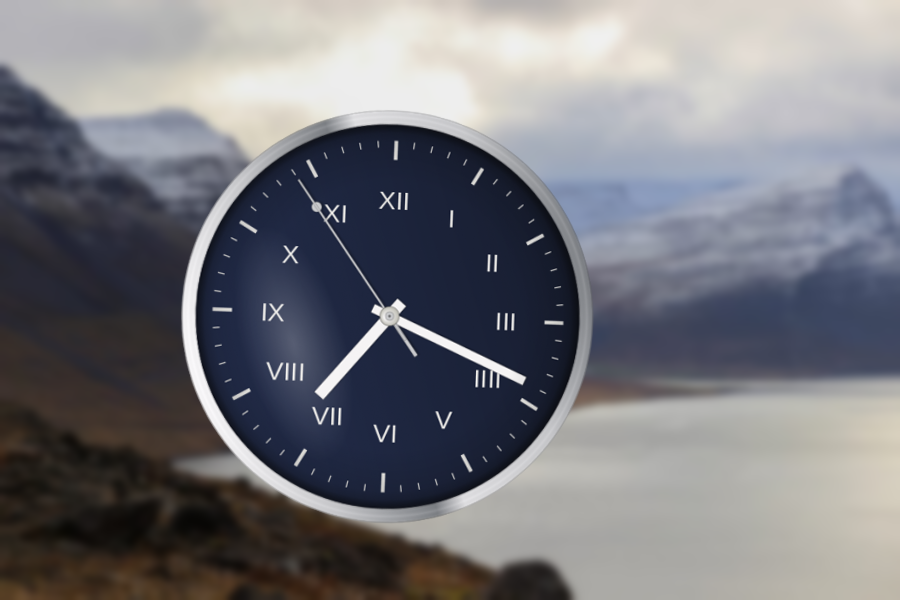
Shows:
{"hour": 7, "minute": 18, "second": 54}
